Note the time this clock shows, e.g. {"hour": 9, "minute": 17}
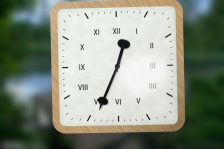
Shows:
{"hour": 12, "minute": 34}
